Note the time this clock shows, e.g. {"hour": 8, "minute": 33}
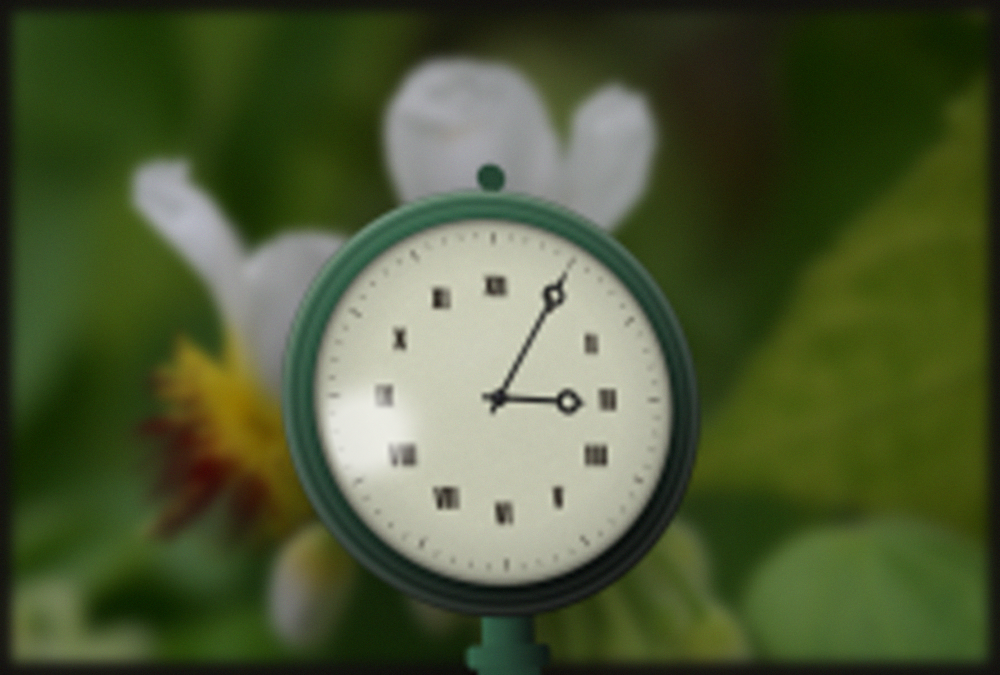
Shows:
{"hour": 3, "minute": 5}
